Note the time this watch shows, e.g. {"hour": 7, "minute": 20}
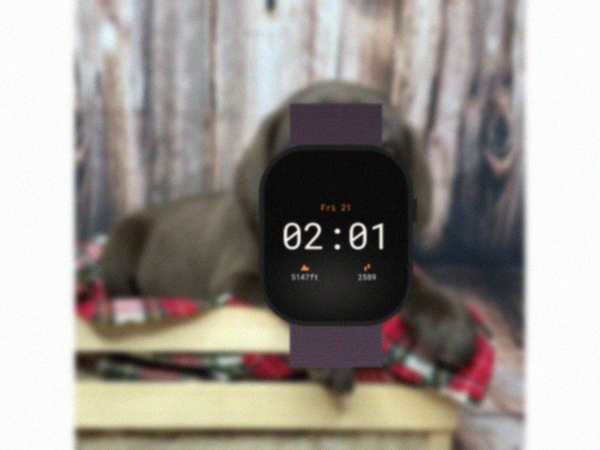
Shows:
{"hour": 2, "minute": 1}
